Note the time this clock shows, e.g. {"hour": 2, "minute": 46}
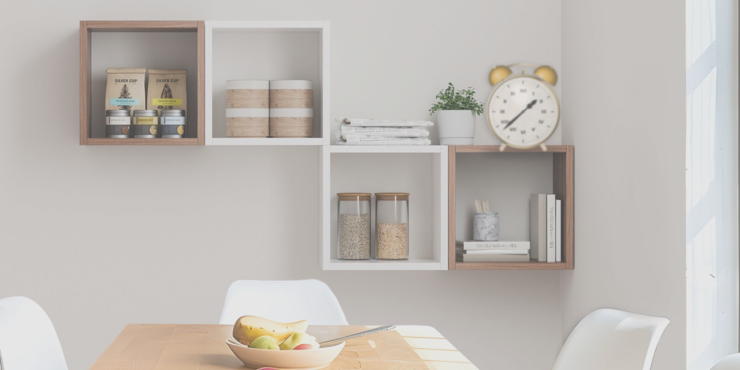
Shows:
{"hour": 1, "minute": 38}
